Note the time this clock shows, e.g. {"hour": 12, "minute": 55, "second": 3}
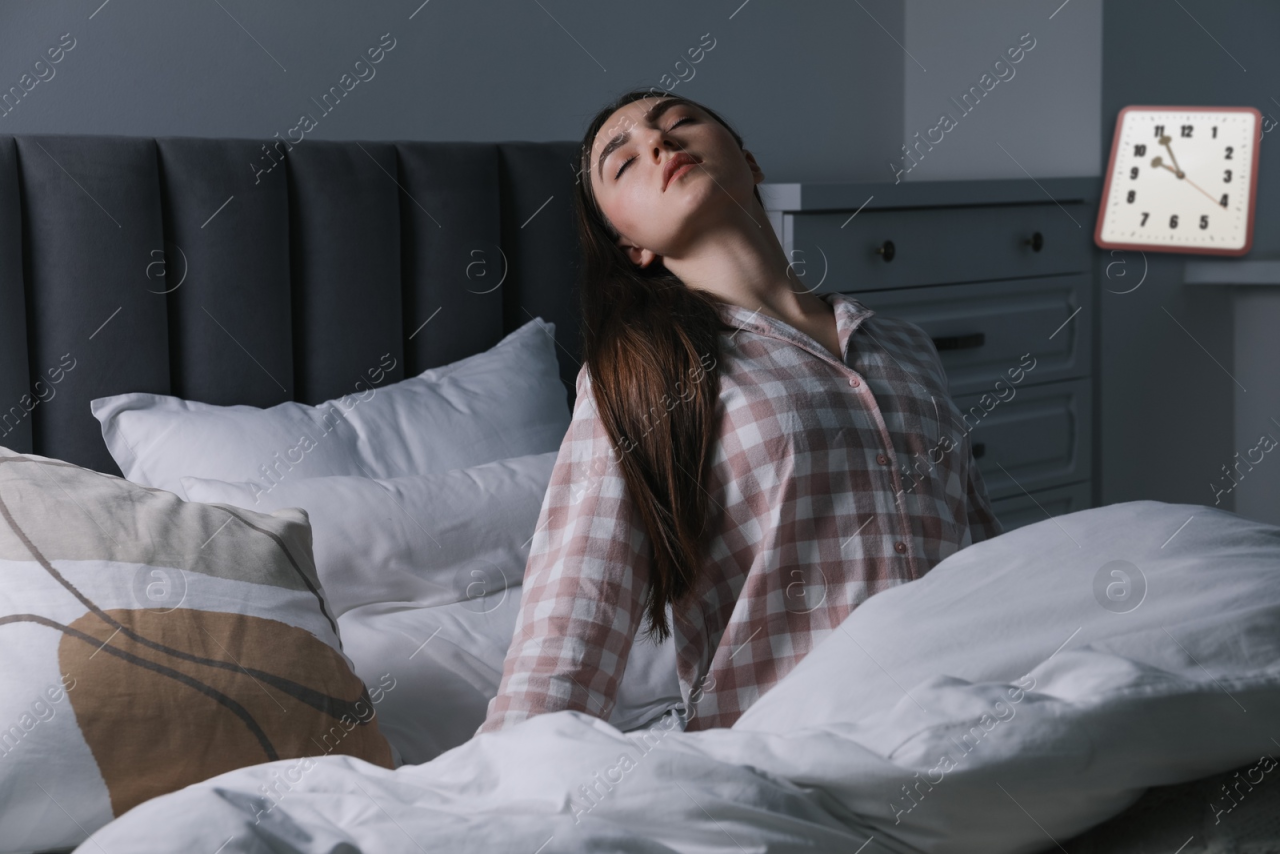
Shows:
{"hour": 9, "minute": 55, "second": 21}
